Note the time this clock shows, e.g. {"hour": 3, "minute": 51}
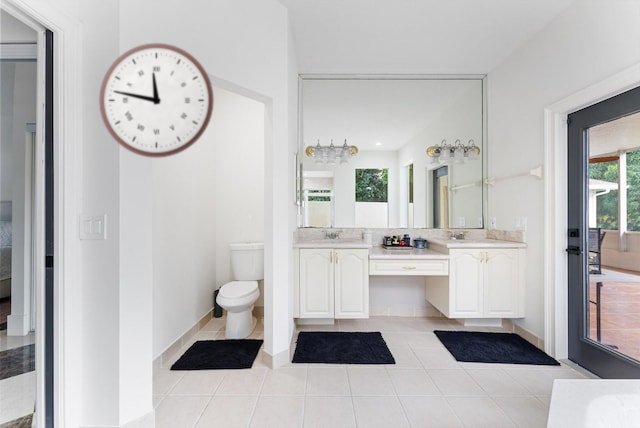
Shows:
{"hour": 11, "minute": 47}
